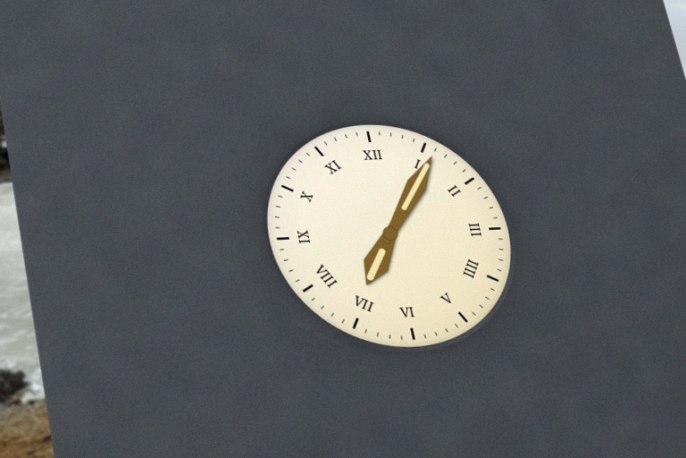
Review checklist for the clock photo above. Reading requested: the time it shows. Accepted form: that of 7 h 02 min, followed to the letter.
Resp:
7 h 06 min
